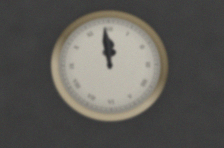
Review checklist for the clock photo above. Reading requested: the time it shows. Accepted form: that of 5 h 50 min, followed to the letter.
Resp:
11 h 59 min
